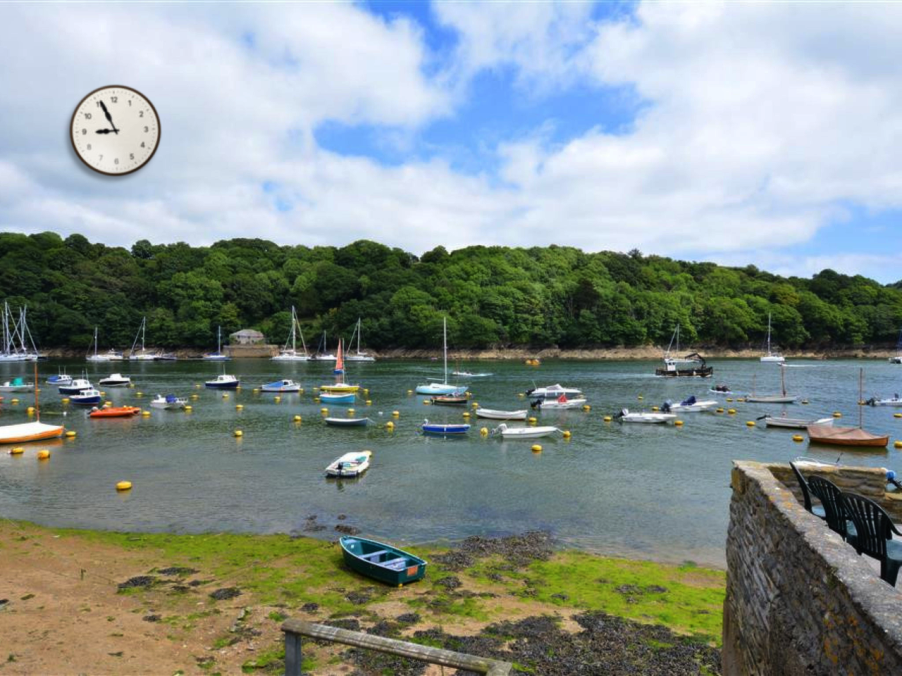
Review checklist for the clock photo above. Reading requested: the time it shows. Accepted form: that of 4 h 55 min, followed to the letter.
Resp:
8 h 56 min
